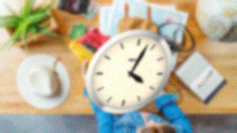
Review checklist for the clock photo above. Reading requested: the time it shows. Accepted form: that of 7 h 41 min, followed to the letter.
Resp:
4 h 03 min
